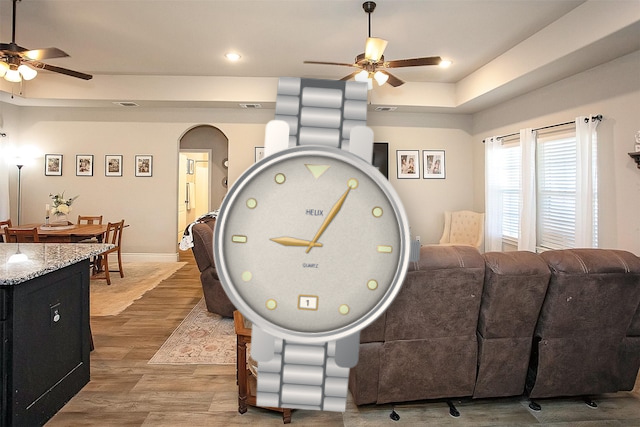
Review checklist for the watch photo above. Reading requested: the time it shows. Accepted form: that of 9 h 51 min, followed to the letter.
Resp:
9 h 05 min
